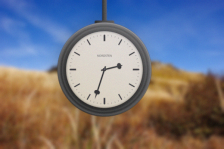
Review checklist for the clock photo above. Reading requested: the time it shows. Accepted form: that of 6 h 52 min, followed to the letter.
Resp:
2 h 33 min
